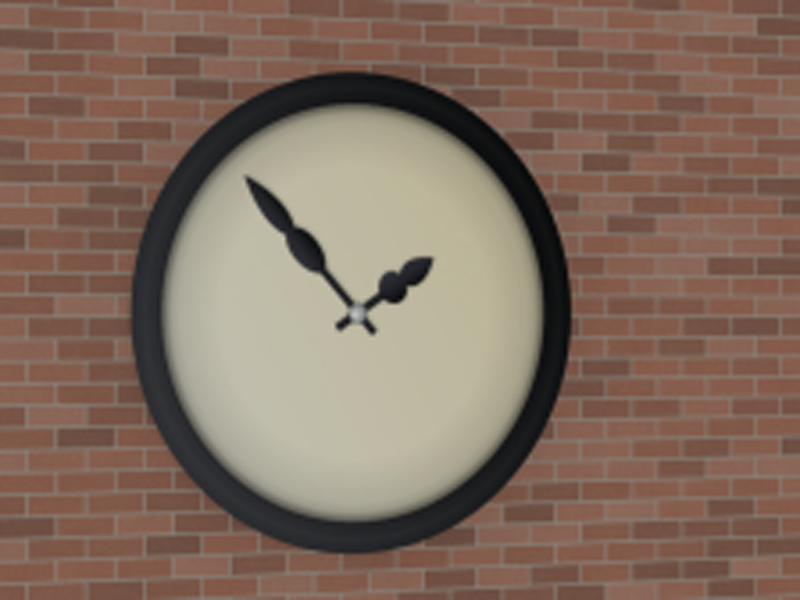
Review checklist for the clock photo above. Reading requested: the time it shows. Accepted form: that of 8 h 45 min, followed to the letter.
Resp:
1 h 53 min
